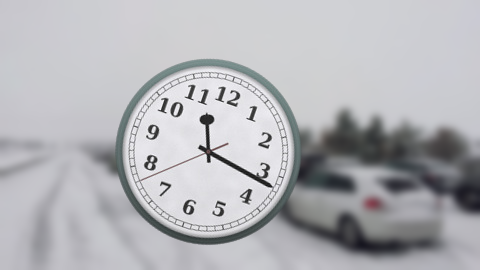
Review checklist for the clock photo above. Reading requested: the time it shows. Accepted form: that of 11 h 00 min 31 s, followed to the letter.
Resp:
11 h 16 min 38 s
